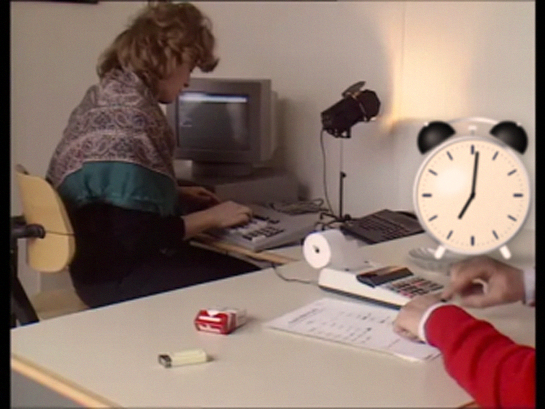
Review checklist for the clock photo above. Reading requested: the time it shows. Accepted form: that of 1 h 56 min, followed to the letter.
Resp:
7 h 01 min
